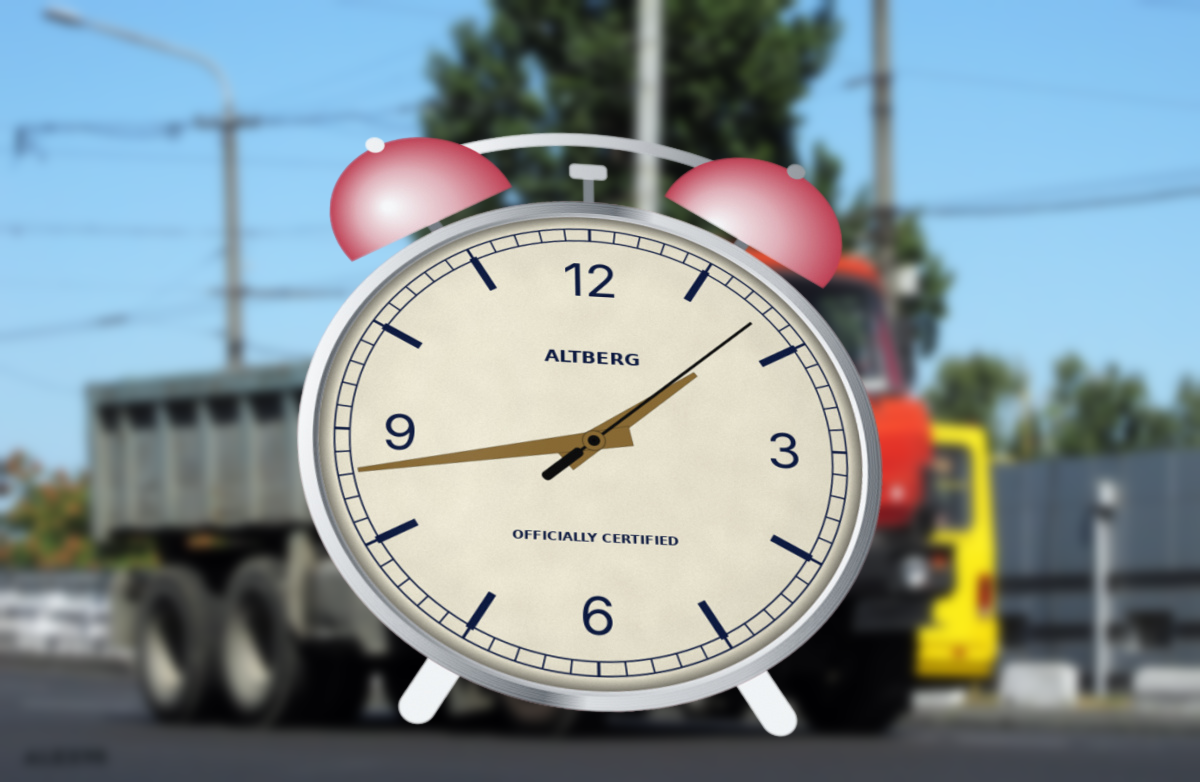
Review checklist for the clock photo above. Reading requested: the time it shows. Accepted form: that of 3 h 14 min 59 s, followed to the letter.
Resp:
1 h 43 min 08 s
